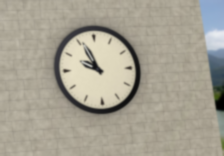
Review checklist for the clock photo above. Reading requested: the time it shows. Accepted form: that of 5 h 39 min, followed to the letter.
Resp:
9 h 56 min
